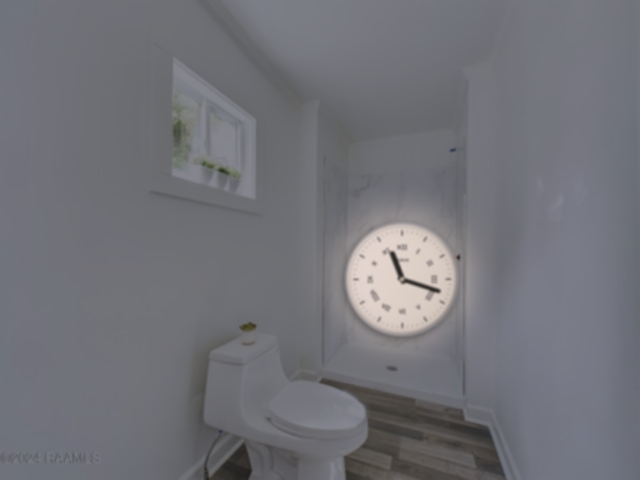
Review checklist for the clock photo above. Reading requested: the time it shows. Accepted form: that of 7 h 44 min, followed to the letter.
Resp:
11 h 18 min
